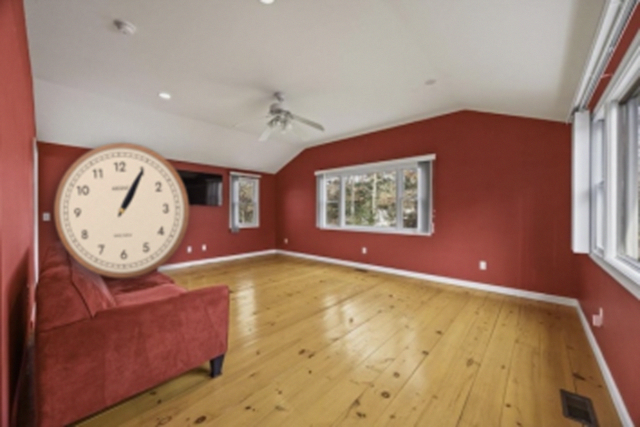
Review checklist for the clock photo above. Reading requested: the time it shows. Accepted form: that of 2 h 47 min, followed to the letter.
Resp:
1 h 05 min
